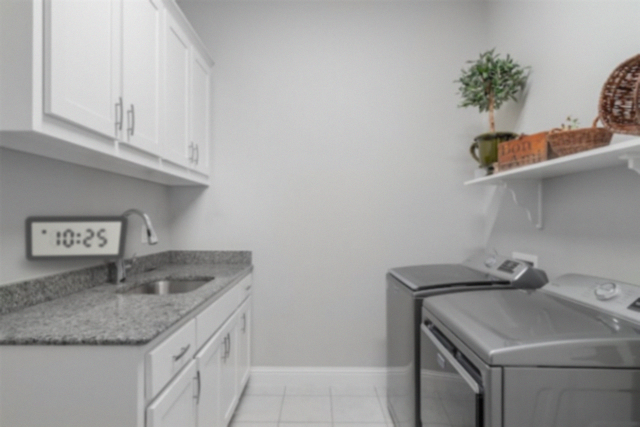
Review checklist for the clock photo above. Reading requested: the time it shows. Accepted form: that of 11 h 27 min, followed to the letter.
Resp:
10 h 25 min
